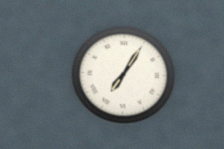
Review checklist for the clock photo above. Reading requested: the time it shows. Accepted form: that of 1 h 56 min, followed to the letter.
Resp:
7 h 05 min
